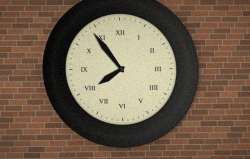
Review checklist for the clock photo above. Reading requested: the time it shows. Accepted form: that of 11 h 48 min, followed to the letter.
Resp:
7 h 54 min
